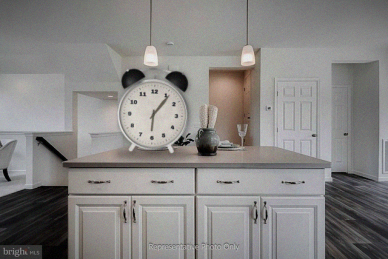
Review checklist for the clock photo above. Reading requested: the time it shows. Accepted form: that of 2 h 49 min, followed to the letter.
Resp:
6 h 06 min
